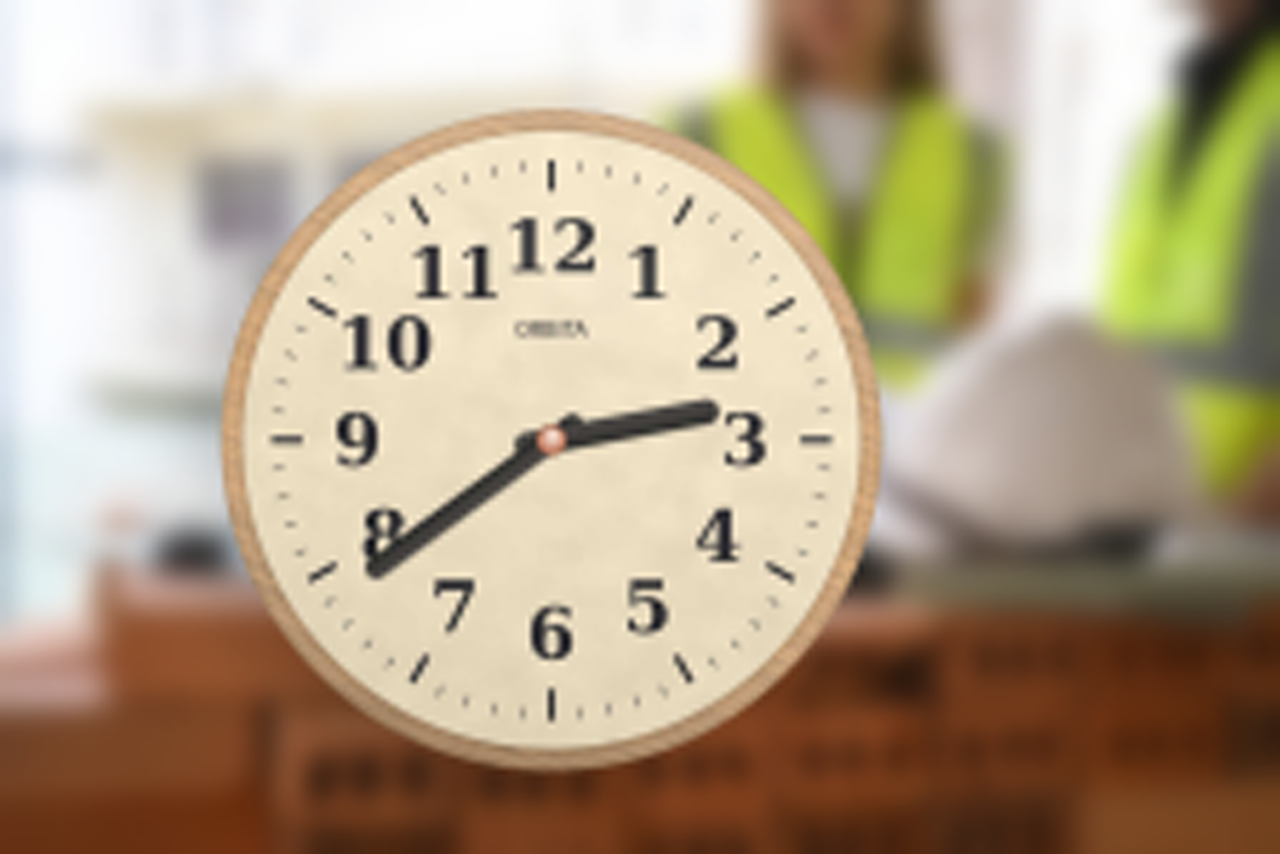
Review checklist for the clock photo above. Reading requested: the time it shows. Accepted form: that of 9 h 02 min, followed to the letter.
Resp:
2 h 39 min
